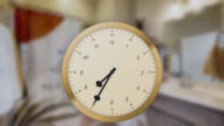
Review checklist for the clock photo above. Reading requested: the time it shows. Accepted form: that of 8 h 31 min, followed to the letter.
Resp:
7 h 35 min
